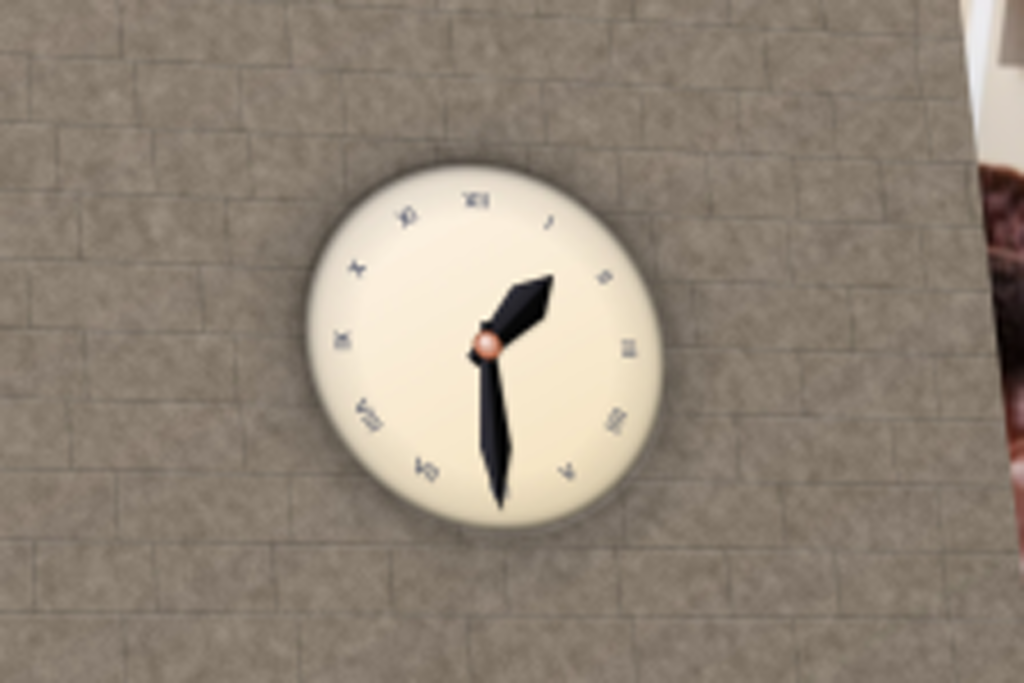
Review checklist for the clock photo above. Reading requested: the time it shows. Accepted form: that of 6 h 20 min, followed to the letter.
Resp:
1 h 30 min
